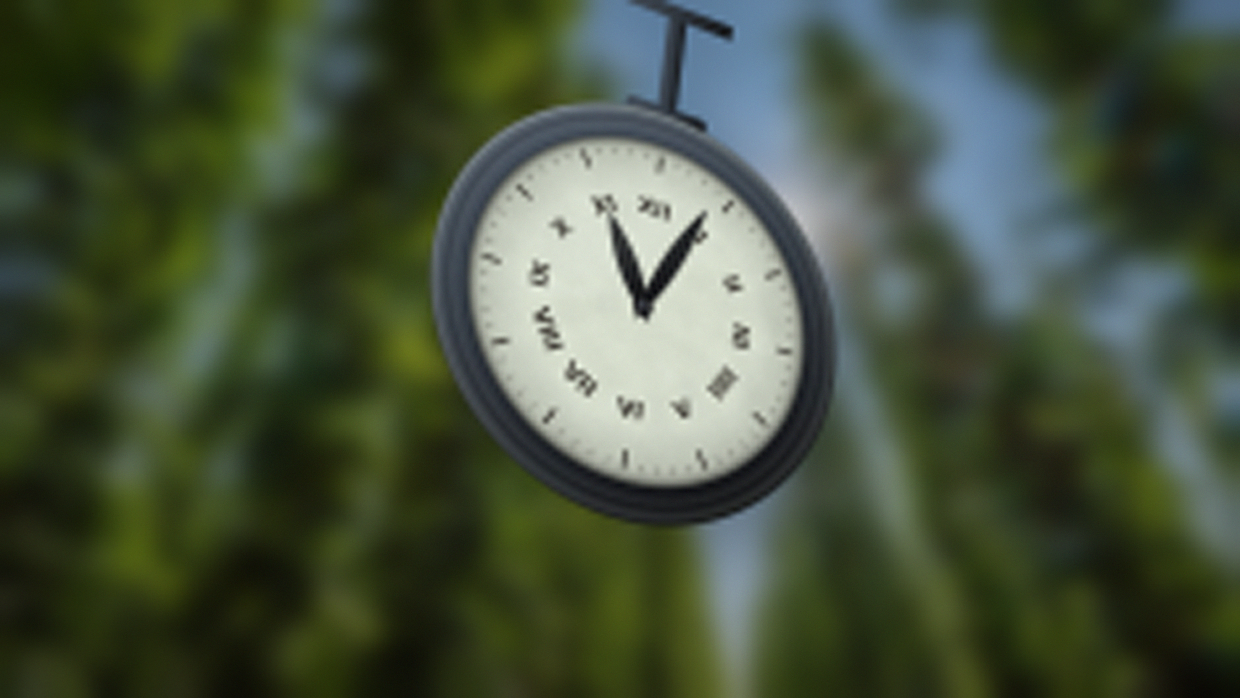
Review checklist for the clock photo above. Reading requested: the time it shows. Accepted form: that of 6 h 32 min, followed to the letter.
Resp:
11 h 04 min
